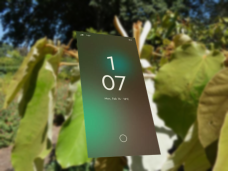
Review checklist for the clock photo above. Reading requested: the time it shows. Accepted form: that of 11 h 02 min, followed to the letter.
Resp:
1 h 07 min
